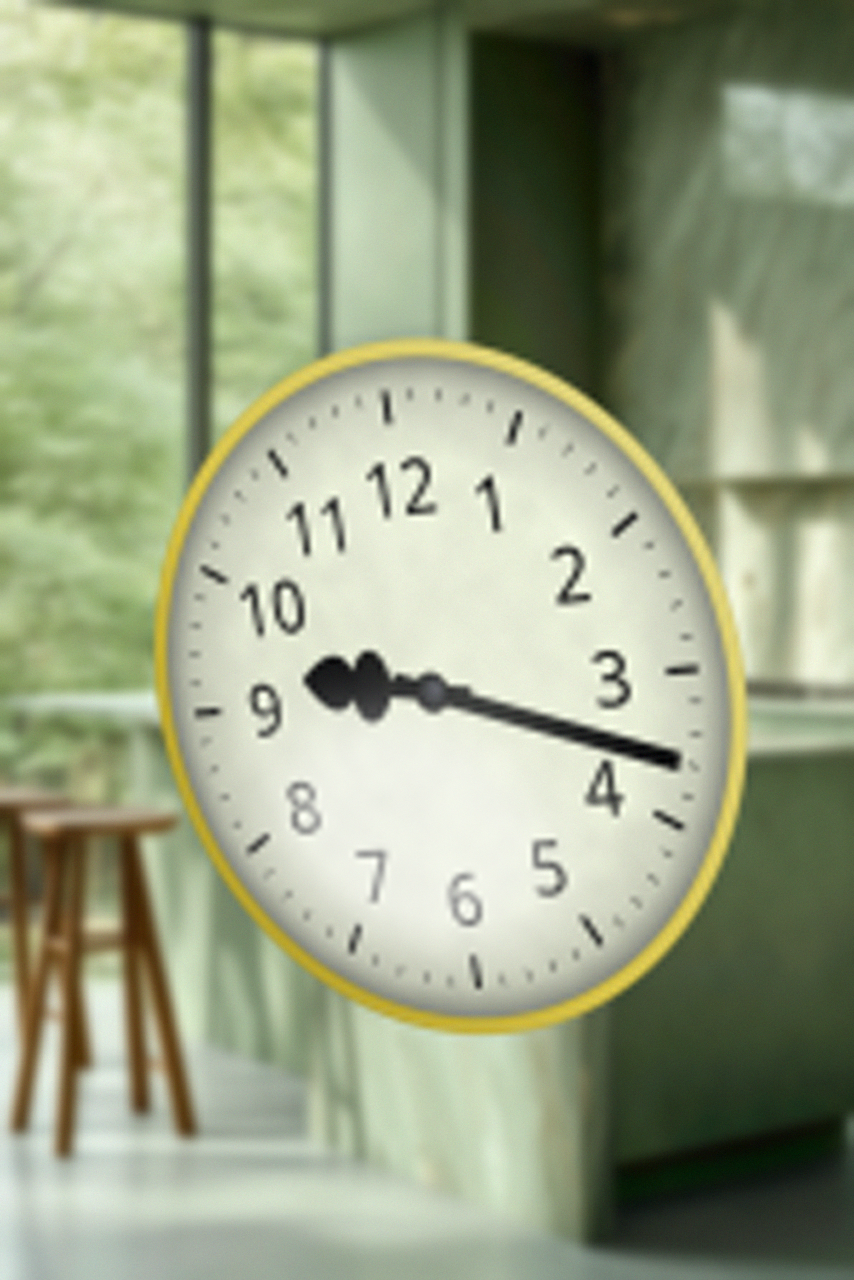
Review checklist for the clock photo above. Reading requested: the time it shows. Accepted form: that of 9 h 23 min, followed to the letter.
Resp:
9 h 18 min
